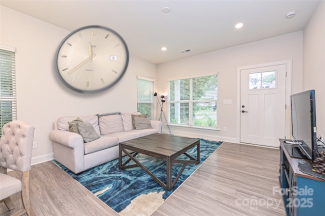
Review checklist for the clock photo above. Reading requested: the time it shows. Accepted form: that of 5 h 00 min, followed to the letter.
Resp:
11 h 38 min
